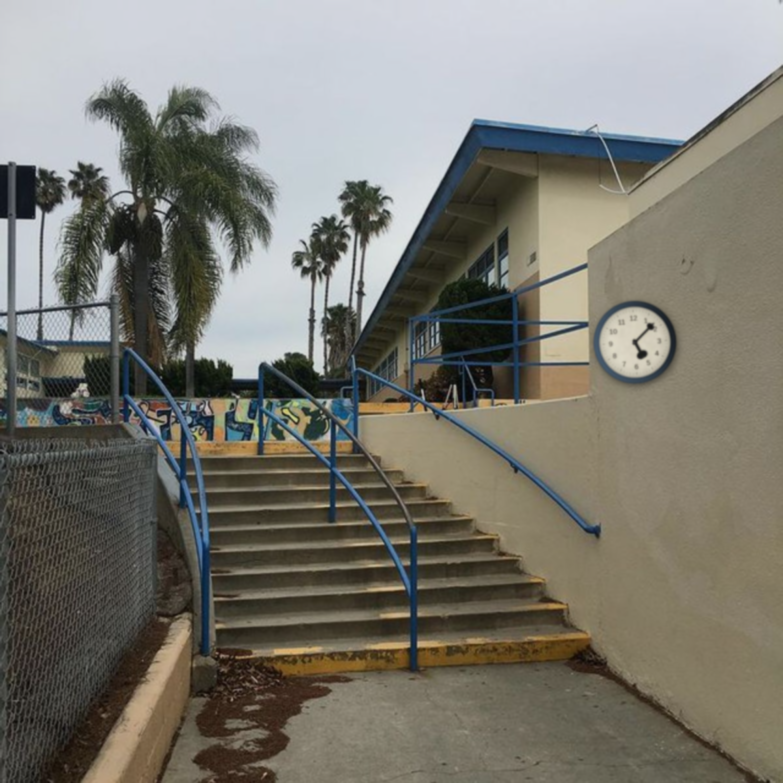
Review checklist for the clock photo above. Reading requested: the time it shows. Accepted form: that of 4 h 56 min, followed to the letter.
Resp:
5 h 08 min
